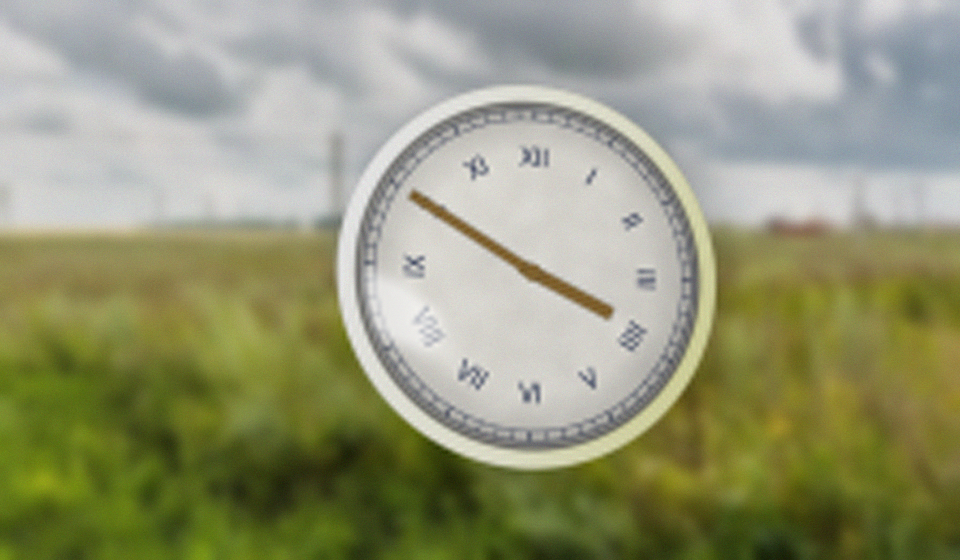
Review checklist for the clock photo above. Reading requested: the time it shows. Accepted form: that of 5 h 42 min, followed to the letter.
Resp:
3 h 50 min
